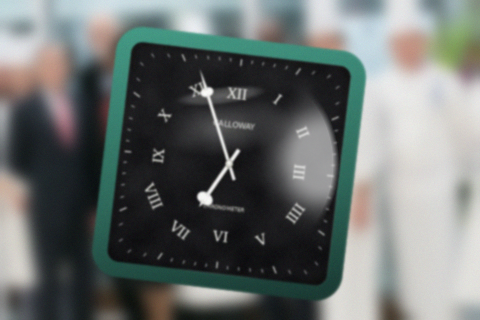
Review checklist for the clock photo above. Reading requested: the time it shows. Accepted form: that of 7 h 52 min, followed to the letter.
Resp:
6 h 56 min
